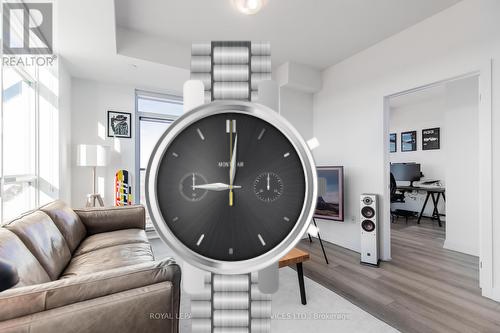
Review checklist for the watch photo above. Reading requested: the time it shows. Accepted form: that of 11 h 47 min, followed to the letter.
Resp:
9 h 01 min
